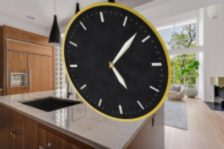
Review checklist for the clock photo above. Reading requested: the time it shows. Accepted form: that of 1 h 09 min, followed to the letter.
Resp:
5 h 08 min
